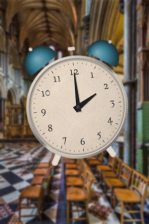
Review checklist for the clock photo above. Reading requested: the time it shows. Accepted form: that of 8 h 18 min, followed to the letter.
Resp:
2 h 00 min
